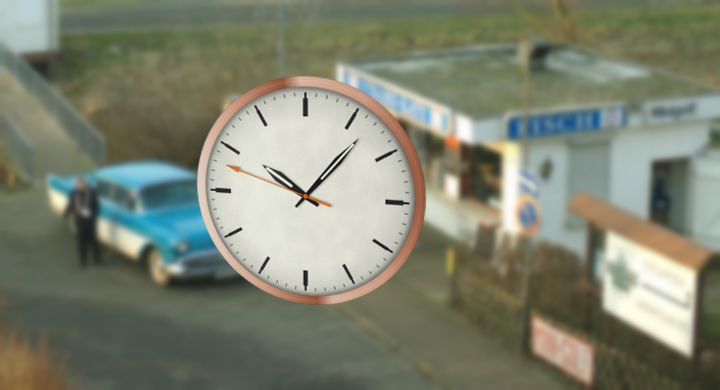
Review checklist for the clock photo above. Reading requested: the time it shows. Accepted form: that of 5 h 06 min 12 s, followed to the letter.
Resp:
10 h 06 min 48 s
